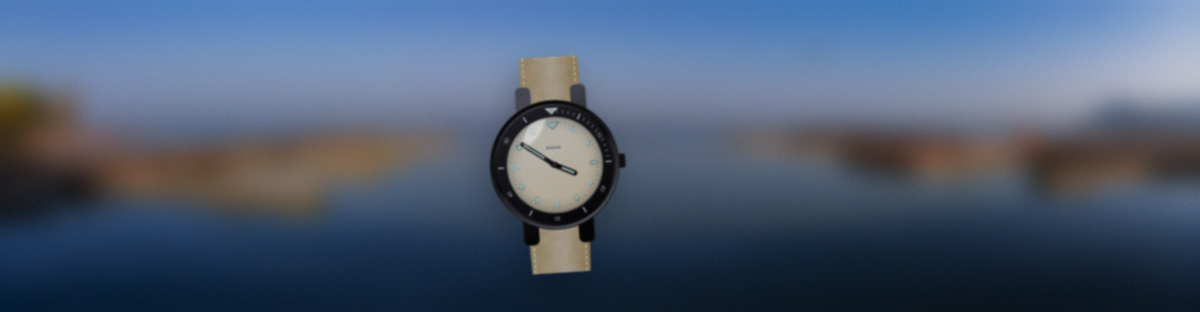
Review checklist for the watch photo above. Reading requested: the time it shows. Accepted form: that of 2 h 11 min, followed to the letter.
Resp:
3 h 51 min
